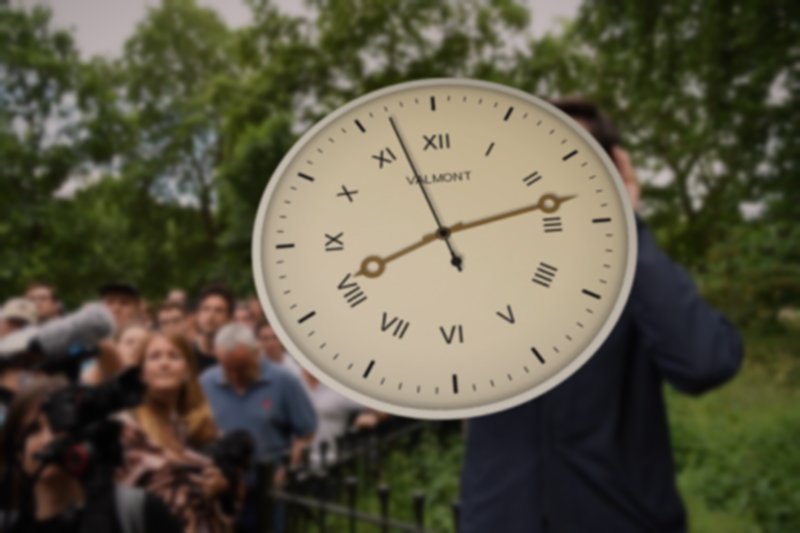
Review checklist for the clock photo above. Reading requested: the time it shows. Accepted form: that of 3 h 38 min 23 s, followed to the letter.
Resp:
8 h 12 min 57 s
